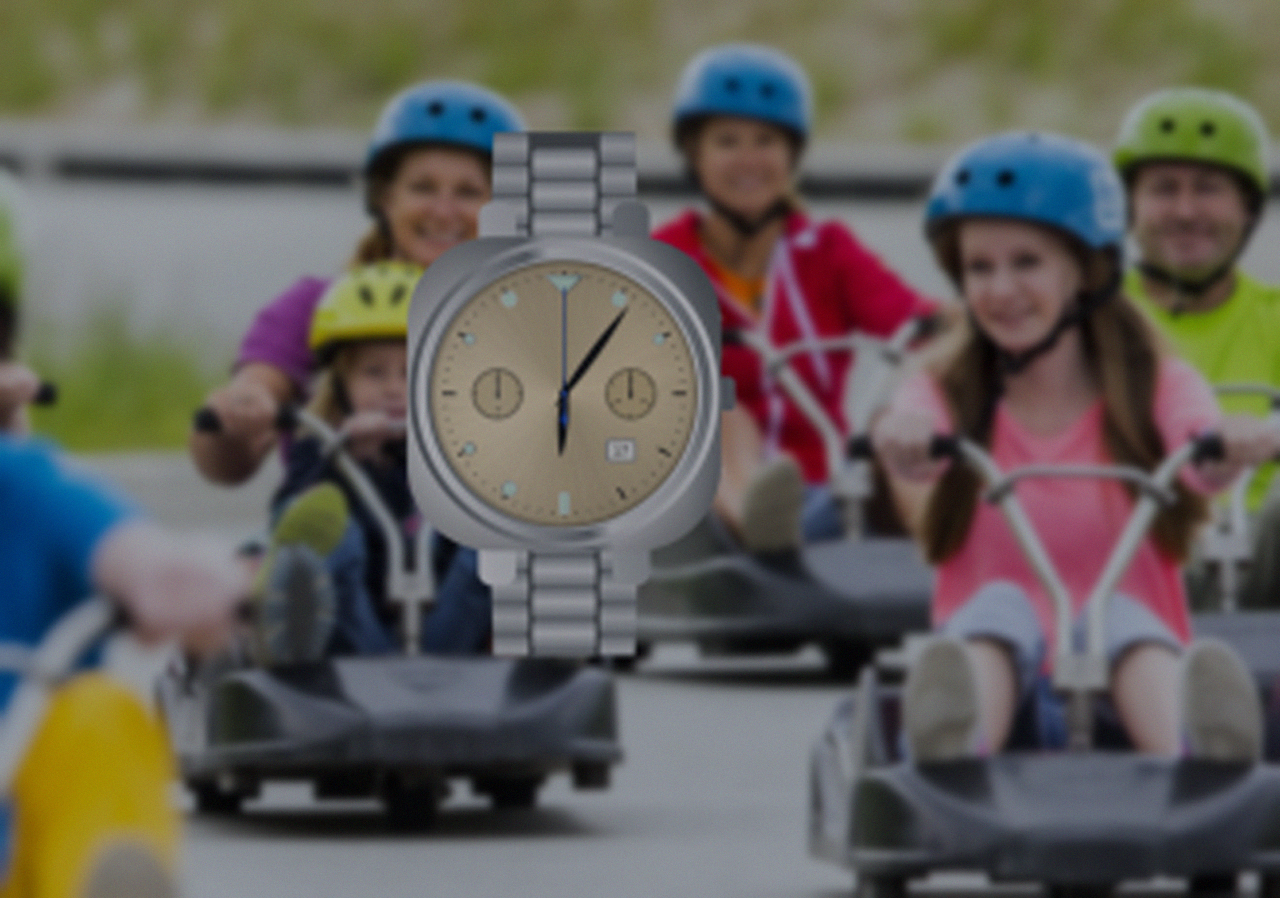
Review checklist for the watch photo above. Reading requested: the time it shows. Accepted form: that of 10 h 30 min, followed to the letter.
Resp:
6 h 06 min
